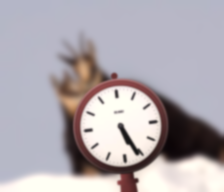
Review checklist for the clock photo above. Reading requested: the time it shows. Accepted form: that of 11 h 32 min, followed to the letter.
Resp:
5 h 26 min
